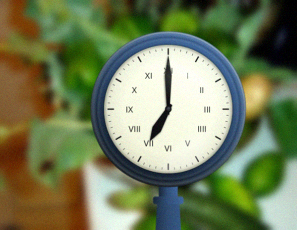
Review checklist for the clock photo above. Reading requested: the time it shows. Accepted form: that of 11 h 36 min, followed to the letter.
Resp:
7 h 00 min
